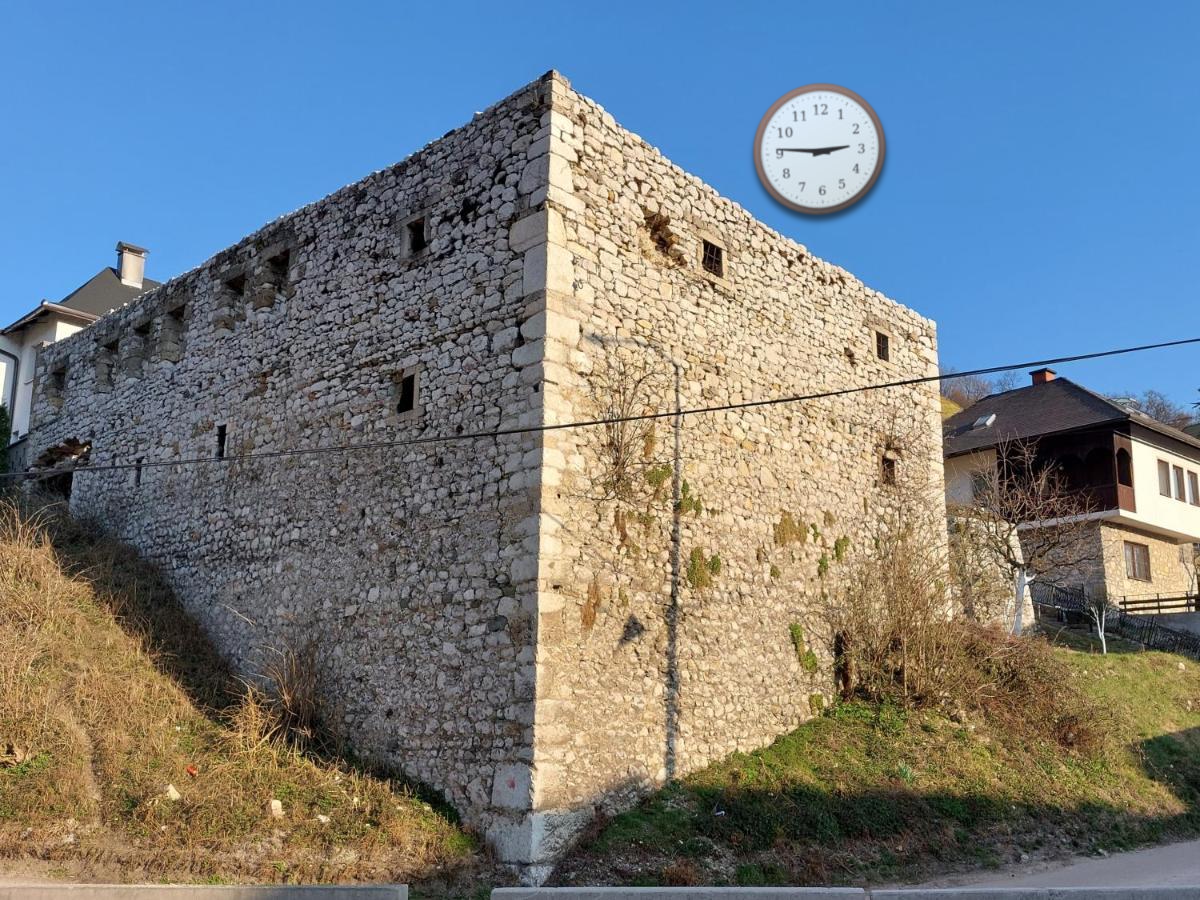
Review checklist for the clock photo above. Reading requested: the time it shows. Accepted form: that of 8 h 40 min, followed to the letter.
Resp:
2 h 46 min
